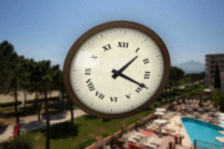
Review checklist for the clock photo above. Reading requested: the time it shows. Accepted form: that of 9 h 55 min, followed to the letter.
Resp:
1 h 19 min
